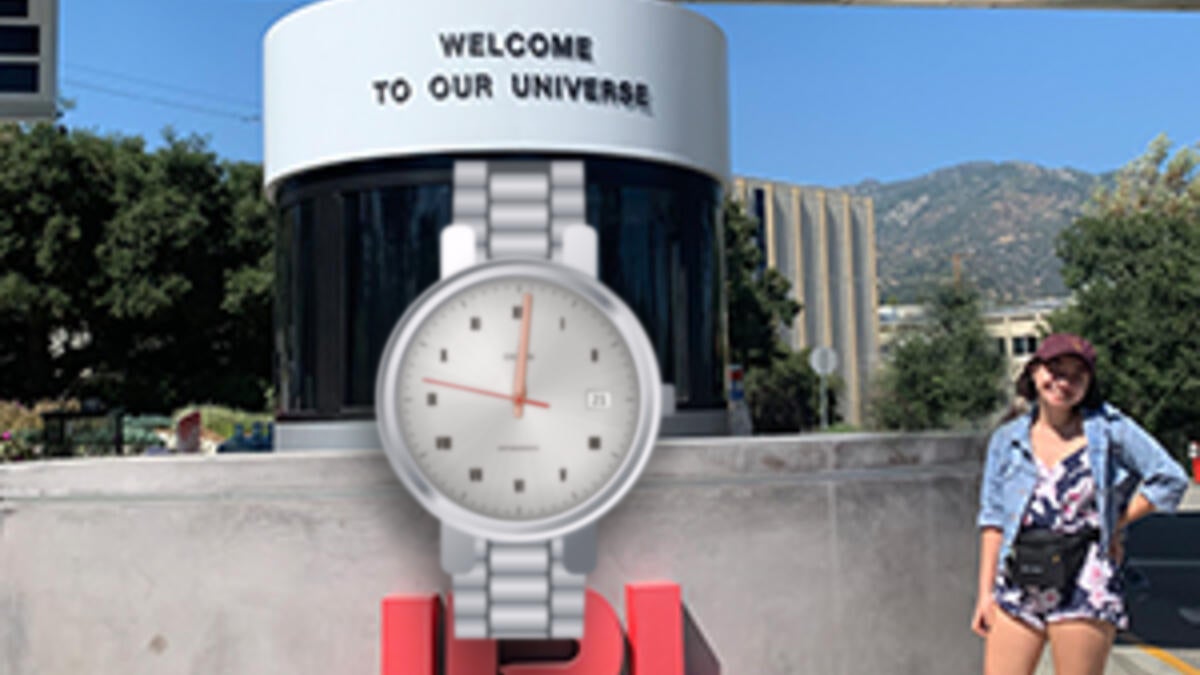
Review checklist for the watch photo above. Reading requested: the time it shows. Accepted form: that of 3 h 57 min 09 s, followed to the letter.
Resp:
12 h 00 min 47 s
